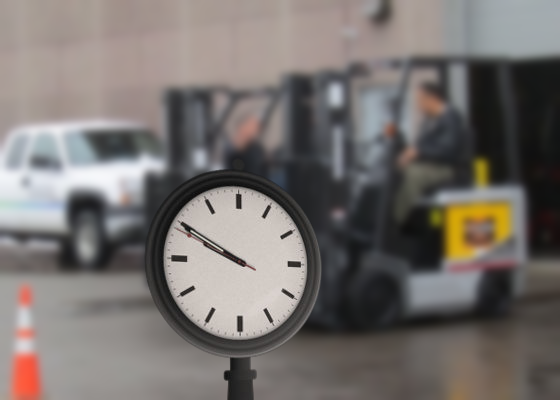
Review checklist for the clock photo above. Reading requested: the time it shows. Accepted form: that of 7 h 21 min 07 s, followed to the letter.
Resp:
9 h 49 min 49 s
